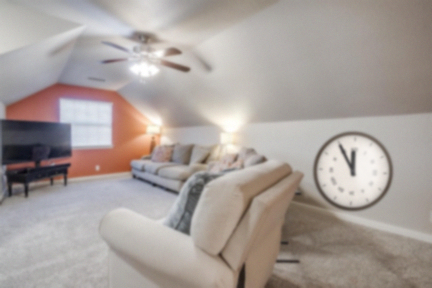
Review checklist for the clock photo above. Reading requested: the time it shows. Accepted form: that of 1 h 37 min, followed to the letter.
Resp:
11 h 55 min
